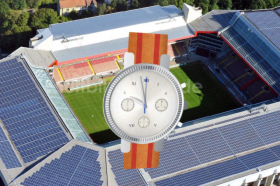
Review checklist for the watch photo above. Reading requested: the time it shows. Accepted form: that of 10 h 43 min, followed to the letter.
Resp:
9 h 58 min
